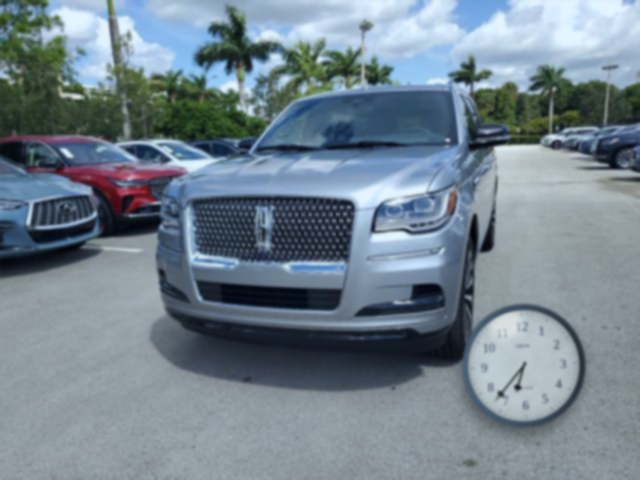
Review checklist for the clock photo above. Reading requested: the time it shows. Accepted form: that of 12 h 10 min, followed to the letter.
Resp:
6 h 37 min
